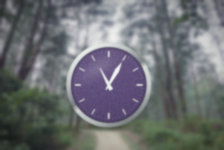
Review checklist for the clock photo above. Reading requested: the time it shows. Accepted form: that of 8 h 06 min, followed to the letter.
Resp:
11 h 05 min
